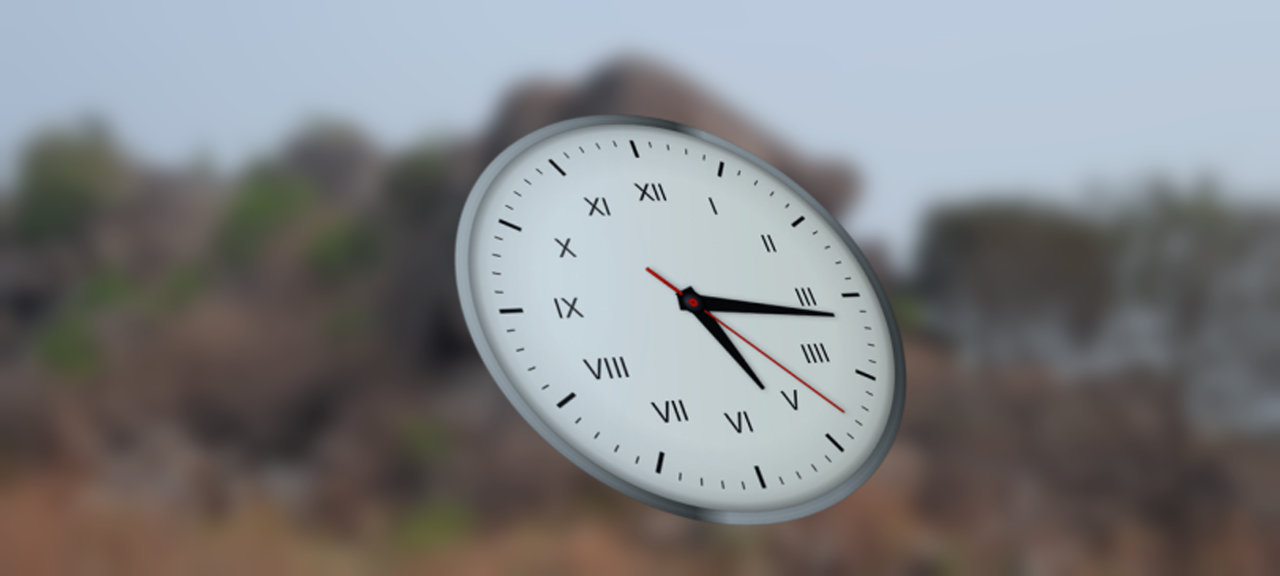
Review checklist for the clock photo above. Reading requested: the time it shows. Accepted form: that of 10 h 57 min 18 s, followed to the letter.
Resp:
5 h 16 min 23 s
